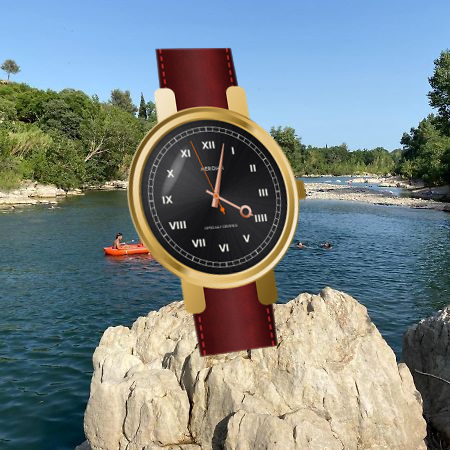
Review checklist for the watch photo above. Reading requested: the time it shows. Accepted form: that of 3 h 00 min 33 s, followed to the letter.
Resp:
4 h 02 min 57 s
